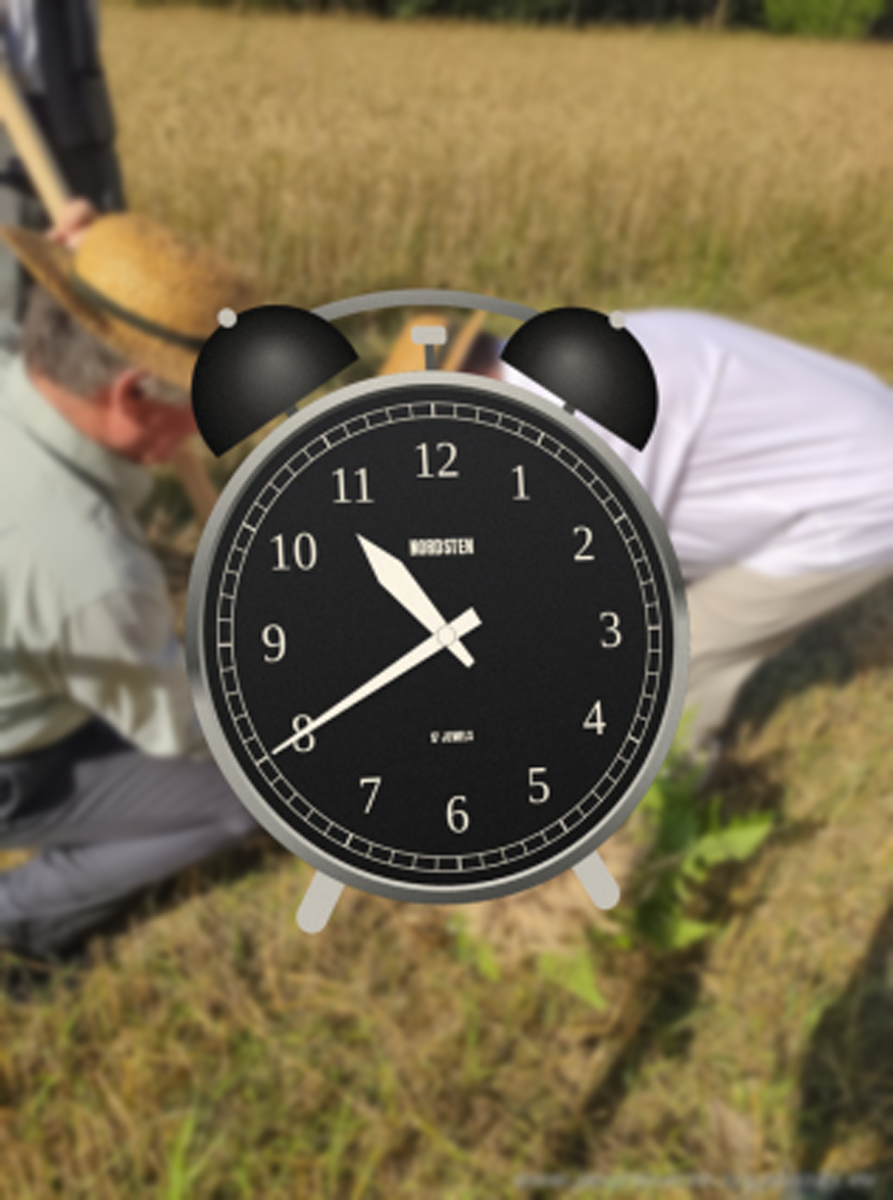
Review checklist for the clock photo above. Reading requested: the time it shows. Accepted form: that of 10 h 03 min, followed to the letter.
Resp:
10 h 40 min
